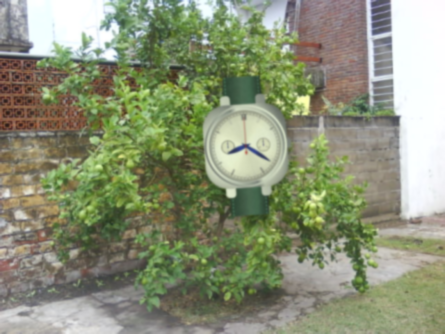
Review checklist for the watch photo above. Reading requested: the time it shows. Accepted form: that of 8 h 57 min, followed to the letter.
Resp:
8 h 21 min
